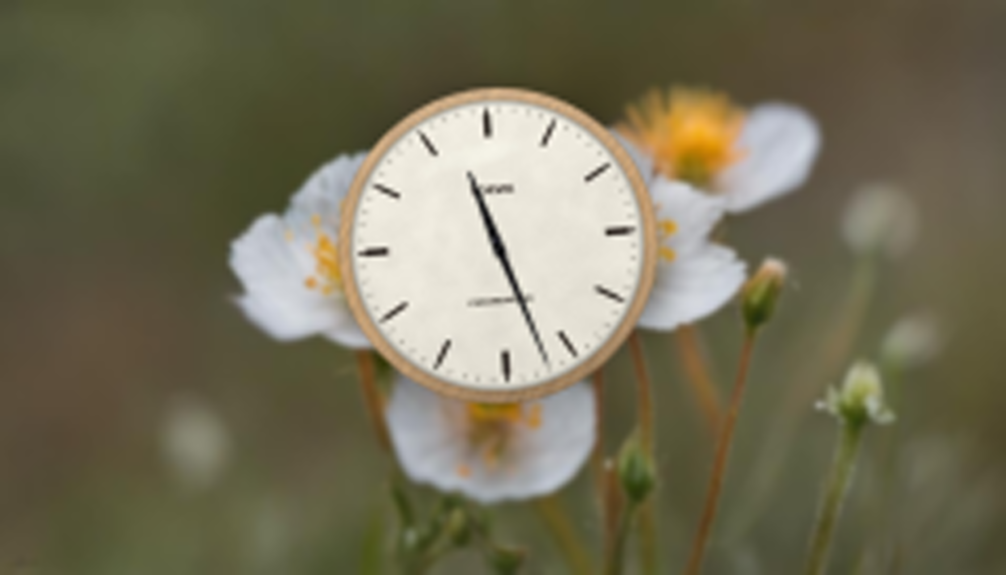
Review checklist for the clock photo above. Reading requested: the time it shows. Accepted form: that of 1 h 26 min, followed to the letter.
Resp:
11 h 27 min
